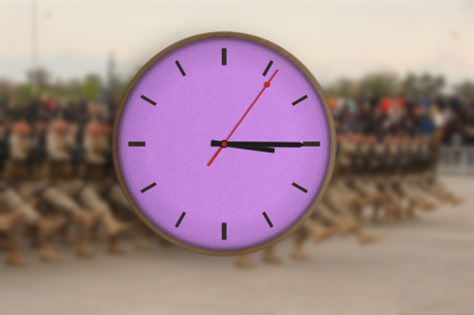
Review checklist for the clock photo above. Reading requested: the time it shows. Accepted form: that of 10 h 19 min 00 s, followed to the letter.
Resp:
3 h 15 min 06 s
